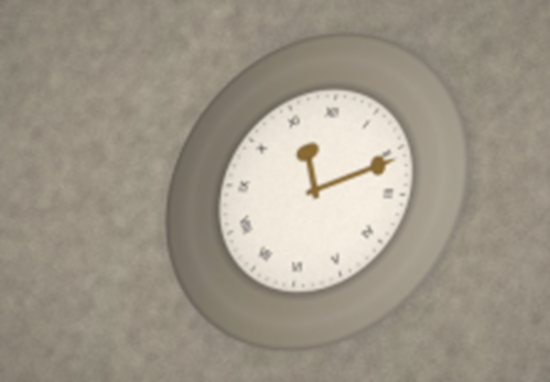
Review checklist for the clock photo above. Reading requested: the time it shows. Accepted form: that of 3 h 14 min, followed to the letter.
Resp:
11 h 11 min
